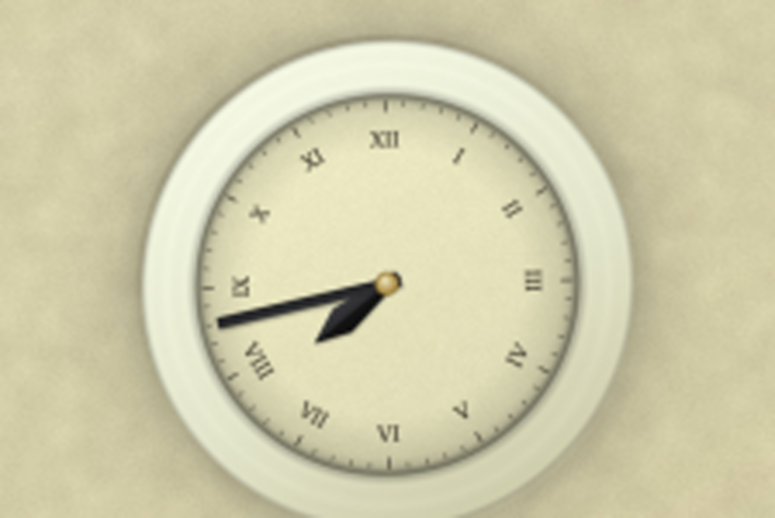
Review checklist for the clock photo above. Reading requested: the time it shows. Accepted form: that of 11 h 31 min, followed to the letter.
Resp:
7 h 43 min
